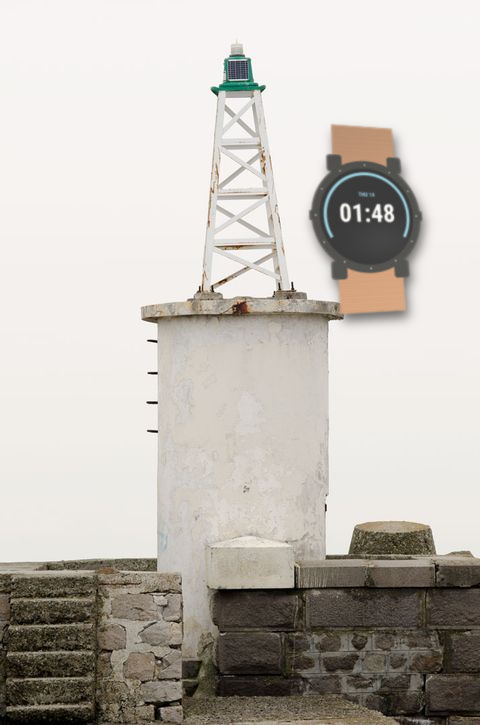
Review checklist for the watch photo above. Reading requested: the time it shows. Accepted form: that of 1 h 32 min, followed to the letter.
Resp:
1 h 48 min
